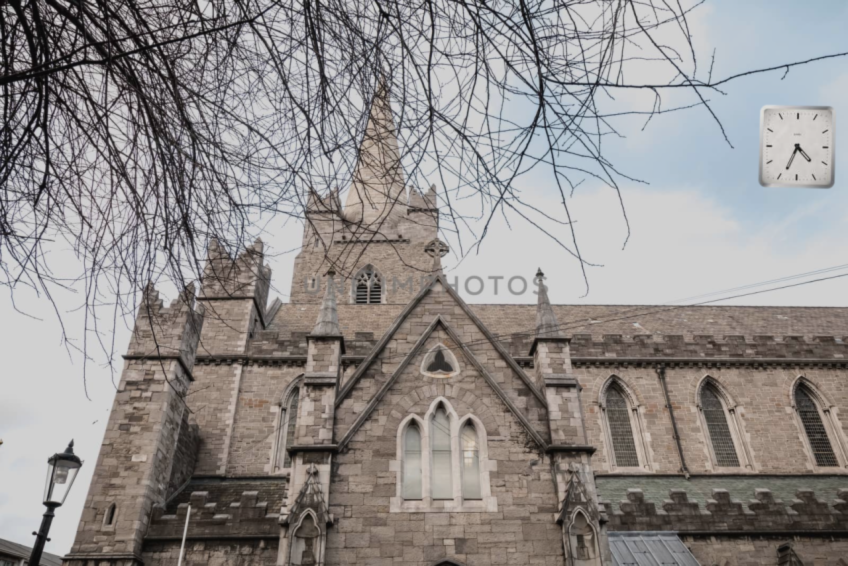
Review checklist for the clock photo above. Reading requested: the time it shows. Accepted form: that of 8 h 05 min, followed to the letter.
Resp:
4 h 34 min
